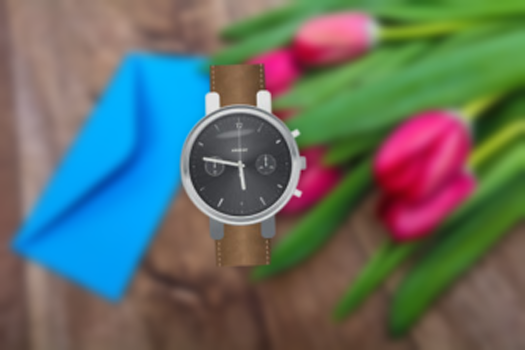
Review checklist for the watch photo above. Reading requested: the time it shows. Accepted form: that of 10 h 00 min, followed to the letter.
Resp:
5 h 47 min
